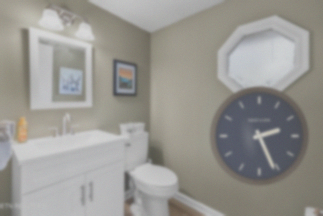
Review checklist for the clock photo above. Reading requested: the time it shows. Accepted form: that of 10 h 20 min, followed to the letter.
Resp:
2 h 26 min
